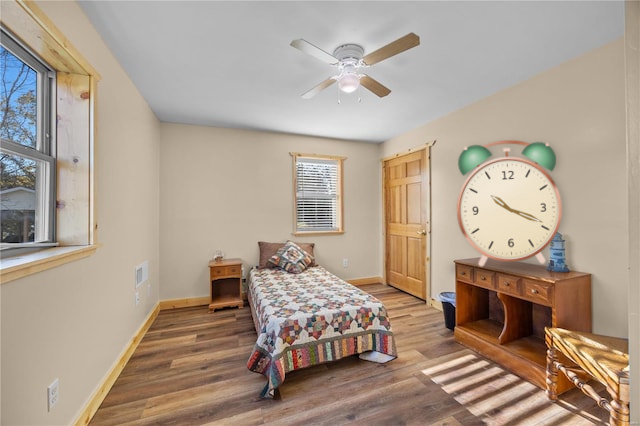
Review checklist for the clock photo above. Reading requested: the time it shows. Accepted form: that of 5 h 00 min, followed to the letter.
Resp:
10 h 19 min
